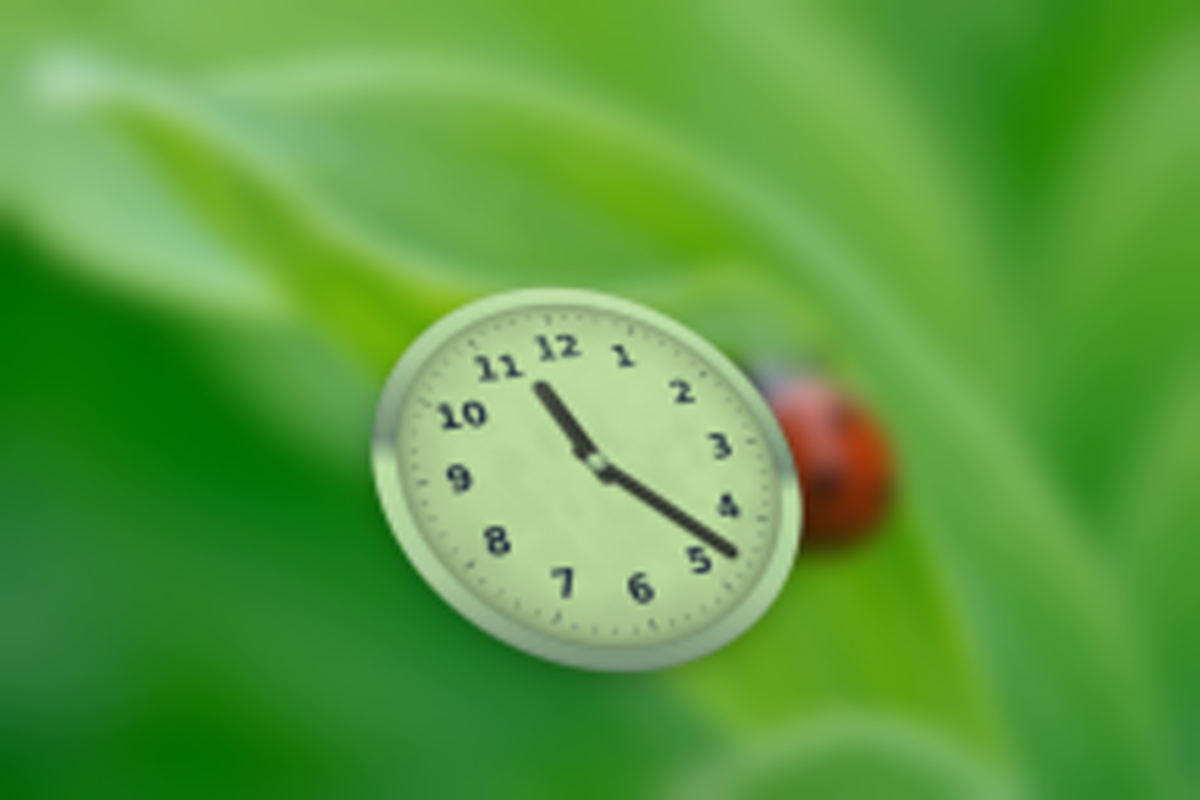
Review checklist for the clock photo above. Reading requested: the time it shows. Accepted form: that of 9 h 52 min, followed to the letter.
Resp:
11 h 23 min
